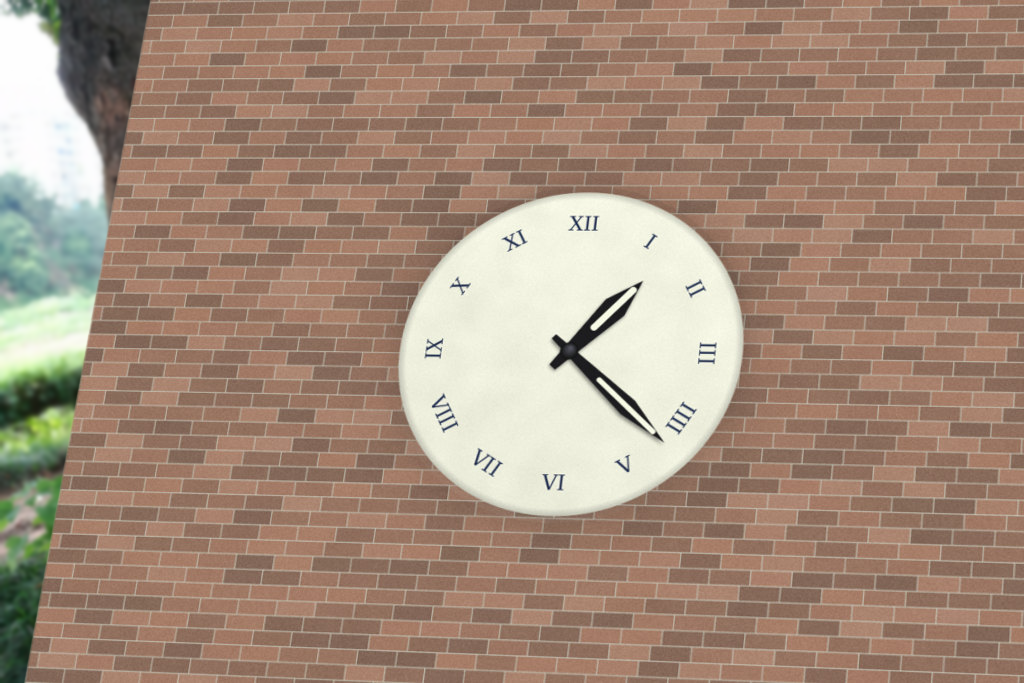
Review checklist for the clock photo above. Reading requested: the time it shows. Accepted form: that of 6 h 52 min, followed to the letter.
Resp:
1 h 22 min
